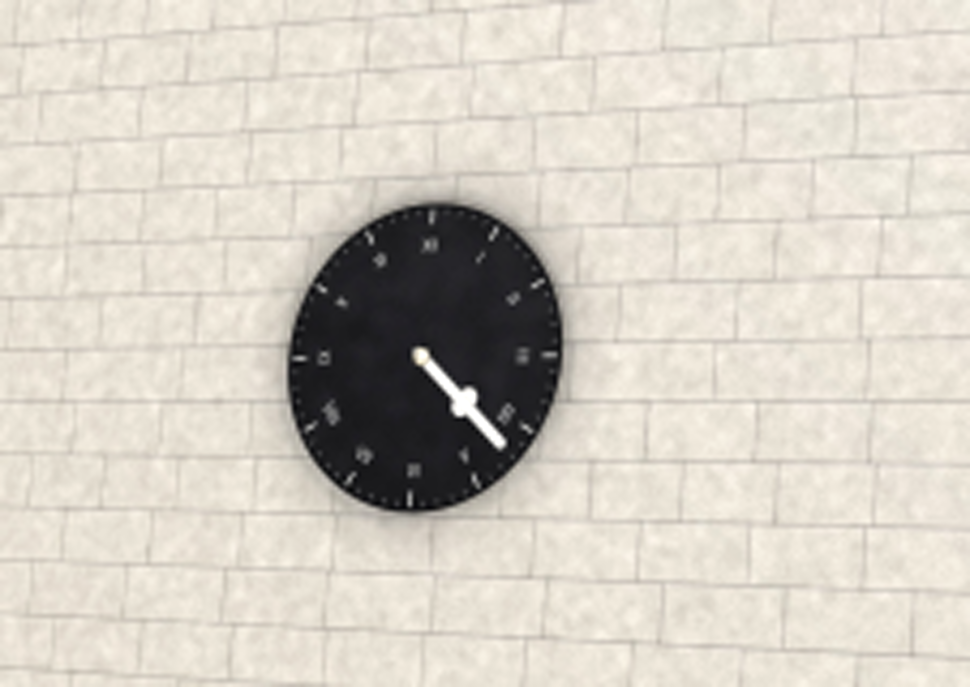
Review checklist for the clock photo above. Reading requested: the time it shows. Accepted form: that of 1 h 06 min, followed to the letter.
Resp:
4 h 22 min
